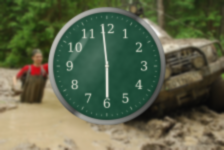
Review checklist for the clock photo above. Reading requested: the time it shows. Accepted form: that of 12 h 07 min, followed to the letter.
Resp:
5 h 59 min
